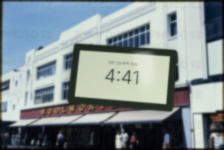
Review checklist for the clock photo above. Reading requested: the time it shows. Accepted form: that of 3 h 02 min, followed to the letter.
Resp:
4 h 41 min
